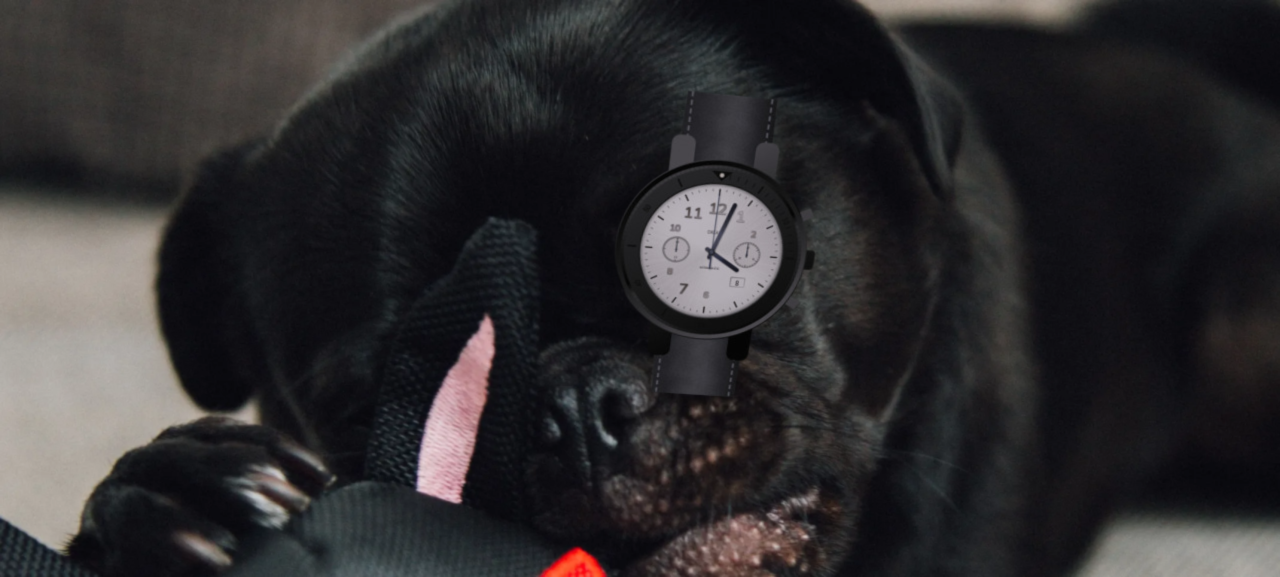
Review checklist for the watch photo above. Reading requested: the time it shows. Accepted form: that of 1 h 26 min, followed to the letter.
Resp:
4 h 03 min
